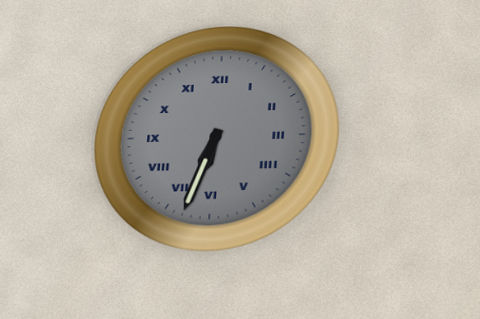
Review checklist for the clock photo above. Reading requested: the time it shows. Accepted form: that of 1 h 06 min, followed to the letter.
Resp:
6 h 33 min
